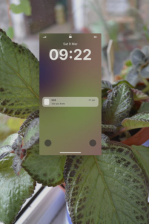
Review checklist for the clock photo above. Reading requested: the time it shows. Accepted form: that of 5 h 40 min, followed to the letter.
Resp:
9 h 22 min
